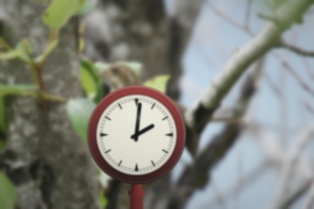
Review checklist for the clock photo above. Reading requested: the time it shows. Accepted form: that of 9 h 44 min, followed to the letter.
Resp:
2 h 01 min
